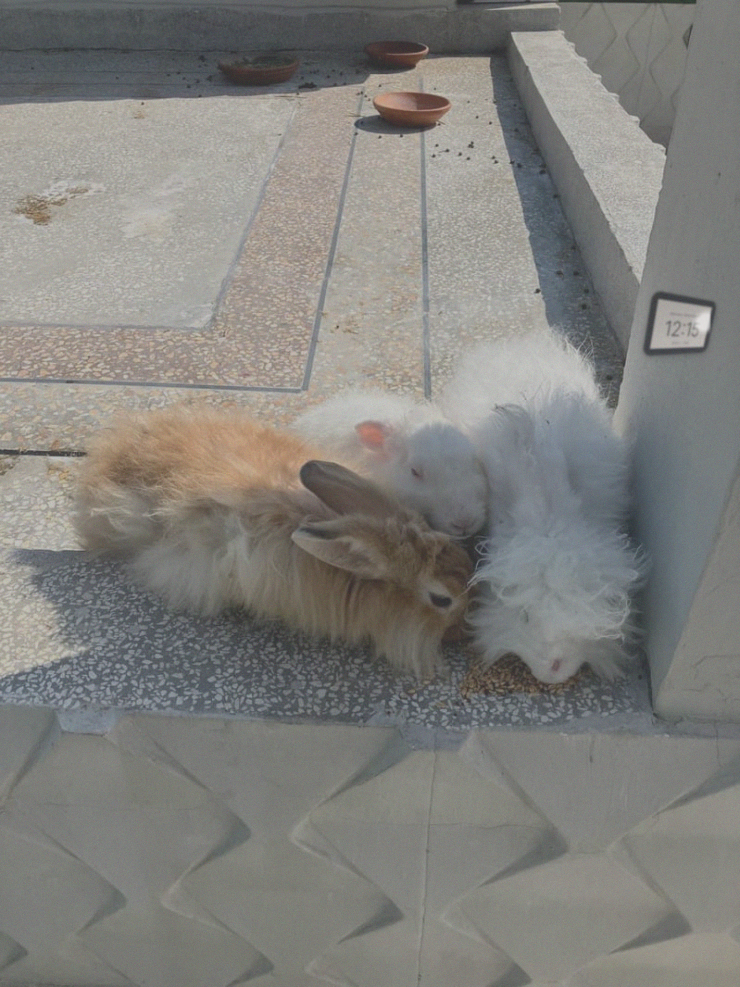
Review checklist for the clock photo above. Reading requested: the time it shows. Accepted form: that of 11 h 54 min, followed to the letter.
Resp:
12 h 15 min
